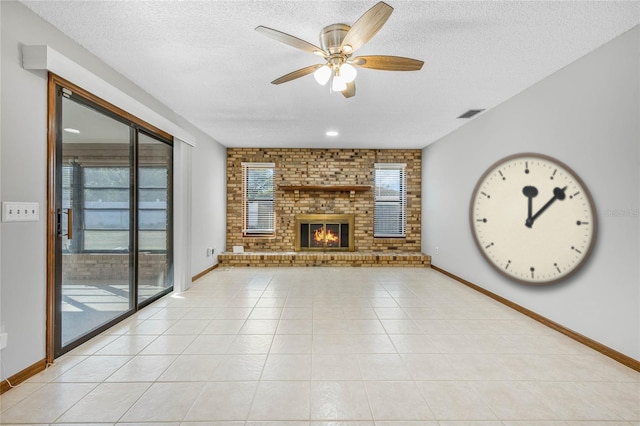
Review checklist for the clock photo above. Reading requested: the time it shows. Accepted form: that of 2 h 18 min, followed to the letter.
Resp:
12 h 08 min
